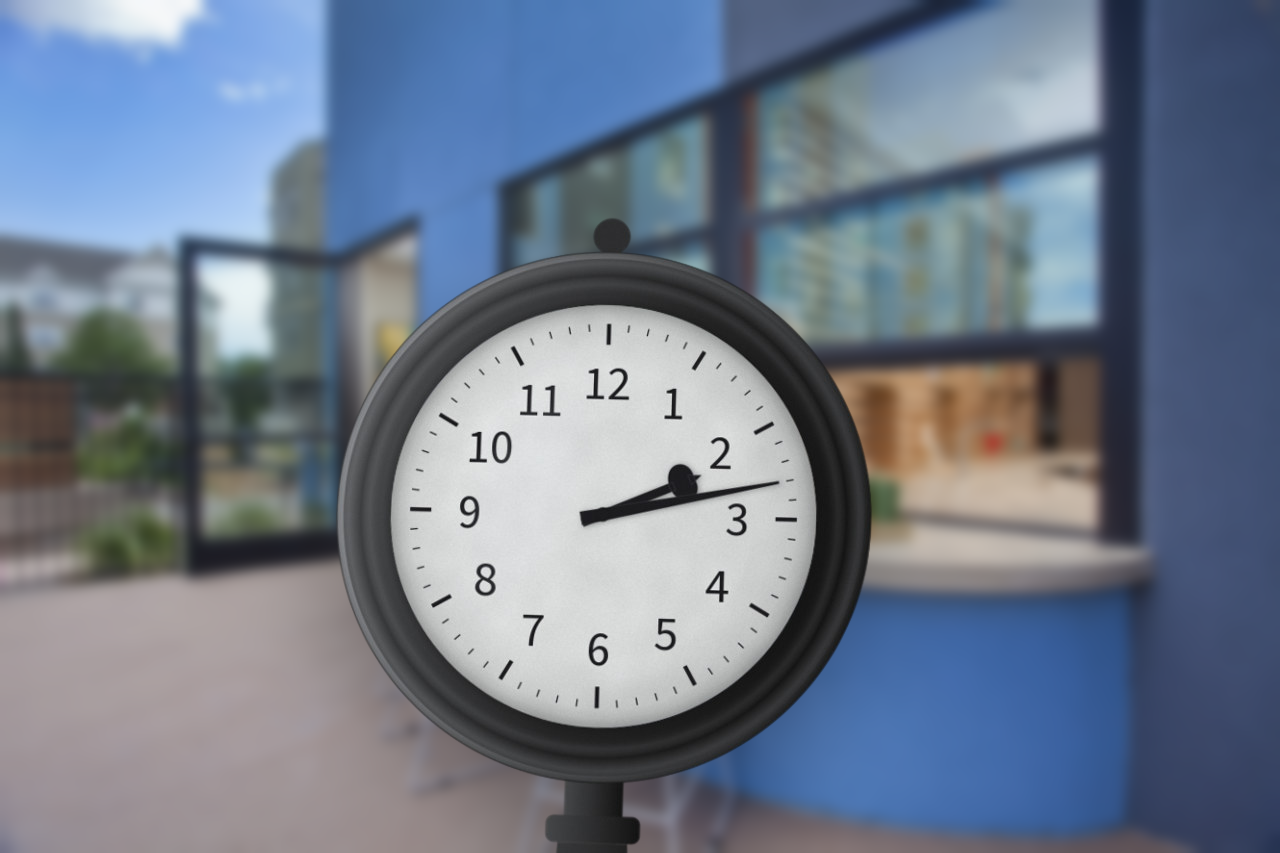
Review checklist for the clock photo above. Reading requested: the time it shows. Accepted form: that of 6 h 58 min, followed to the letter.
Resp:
2 h 13 min
